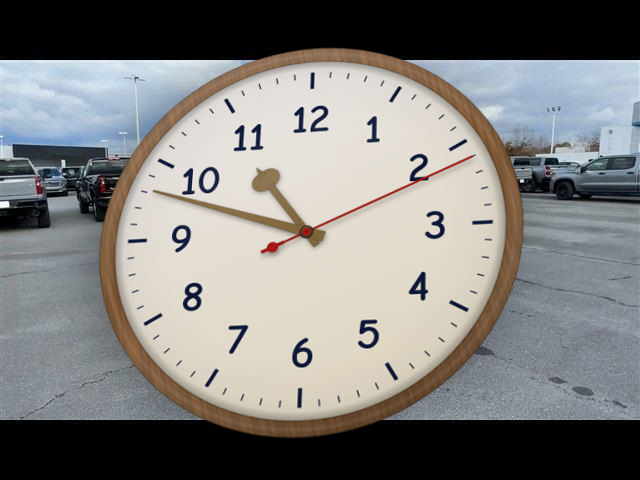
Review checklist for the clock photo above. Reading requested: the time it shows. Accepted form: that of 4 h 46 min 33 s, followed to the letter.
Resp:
10 h 48 min 11 s
